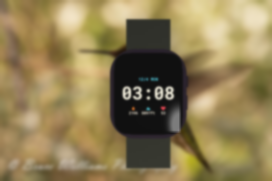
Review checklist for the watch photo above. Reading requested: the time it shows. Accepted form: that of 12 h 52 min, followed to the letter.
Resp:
3 h 08 min
